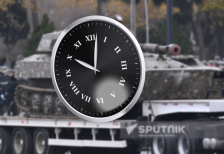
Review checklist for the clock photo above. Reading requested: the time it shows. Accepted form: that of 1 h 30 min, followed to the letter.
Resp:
10 h 02 min
